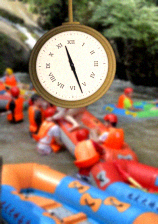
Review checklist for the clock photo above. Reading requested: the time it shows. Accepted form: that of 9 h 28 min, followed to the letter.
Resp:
11 h 27 min
